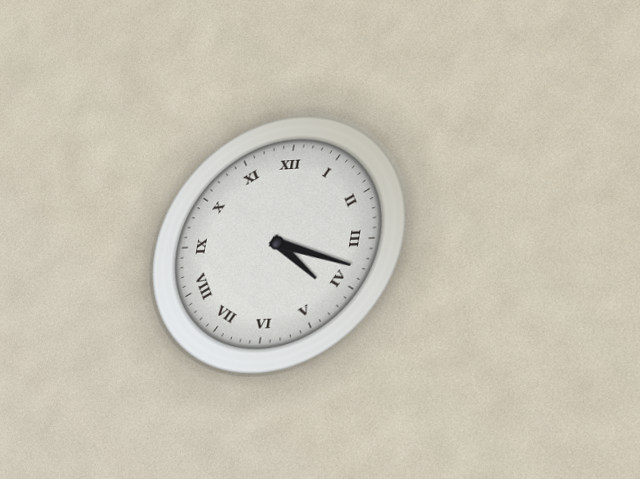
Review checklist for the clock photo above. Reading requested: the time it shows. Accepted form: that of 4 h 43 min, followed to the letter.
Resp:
4 h 18 min
